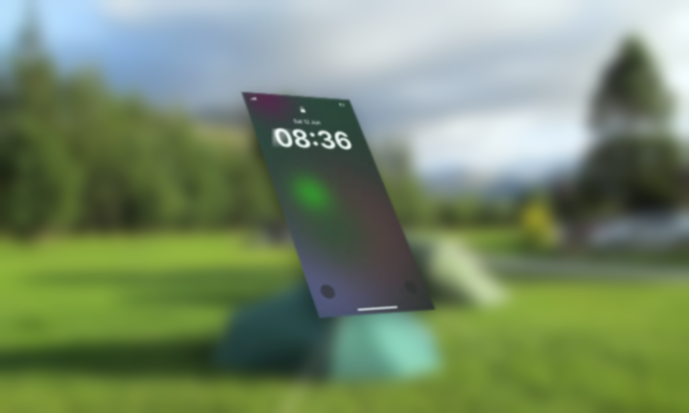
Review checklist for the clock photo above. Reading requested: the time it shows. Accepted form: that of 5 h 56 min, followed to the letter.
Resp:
8 h 36 min
